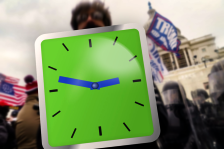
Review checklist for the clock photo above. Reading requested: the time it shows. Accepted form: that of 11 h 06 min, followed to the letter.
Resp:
2 h 48 min
